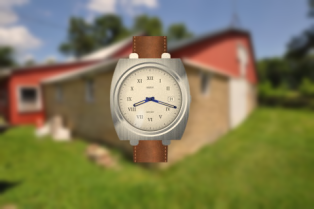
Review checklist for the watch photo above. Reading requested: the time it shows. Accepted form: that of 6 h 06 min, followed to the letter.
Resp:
8 h 18 min
